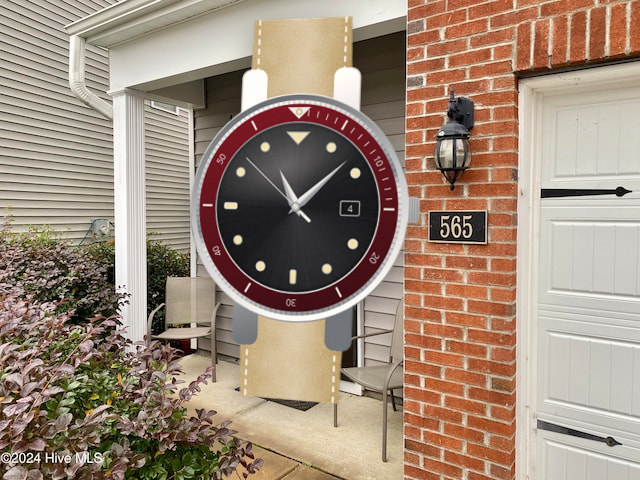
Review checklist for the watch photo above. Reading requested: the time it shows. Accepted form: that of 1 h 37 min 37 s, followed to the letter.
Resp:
11 h 07 min 52 s
